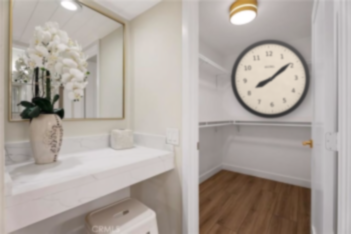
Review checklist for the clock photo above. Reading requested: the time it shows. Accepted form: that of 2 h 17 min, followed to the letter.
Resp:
8 h 09 min
